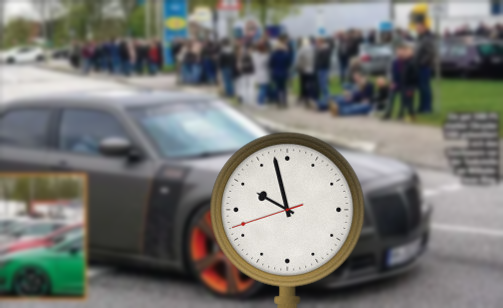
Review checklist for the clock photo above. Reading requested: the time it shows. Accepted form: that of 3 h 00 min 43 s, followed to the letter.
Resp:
9 h 57 min 42 s
